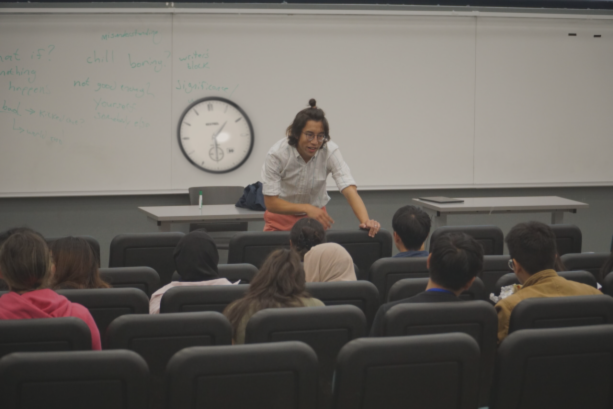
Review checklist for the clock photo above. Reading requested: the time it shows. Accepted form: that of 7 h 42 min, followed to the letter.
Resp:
1 h 30 min
